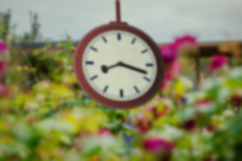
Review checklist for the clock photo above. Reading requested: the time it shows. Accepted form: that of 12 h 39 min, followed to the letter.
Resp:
8 h 18 min
